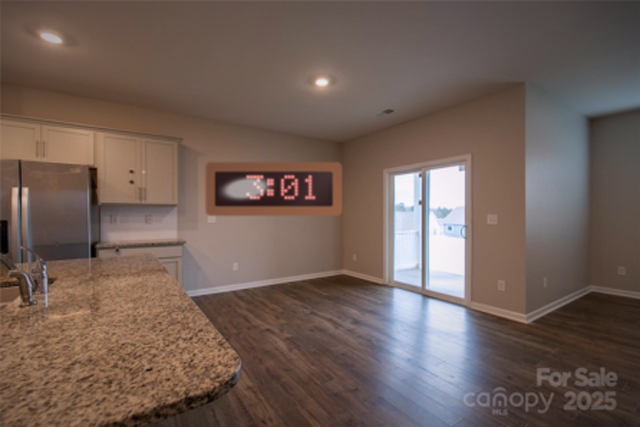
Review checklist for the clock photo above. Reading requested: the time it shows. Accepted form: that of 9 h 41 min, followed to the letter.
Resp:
3 h 01 min
